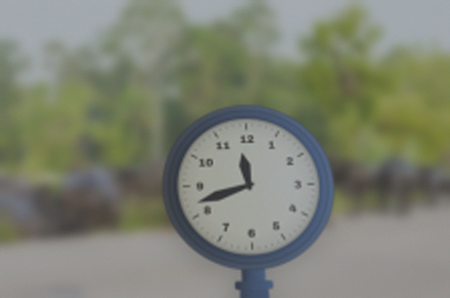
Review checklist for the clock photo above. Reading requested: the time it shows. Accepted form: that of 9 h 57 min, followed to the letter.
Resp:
11 h 42 min
